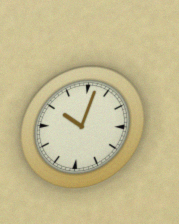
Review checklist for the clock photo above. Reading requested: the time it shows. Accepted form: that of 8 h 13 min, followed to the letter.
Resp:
10 h 02 min
